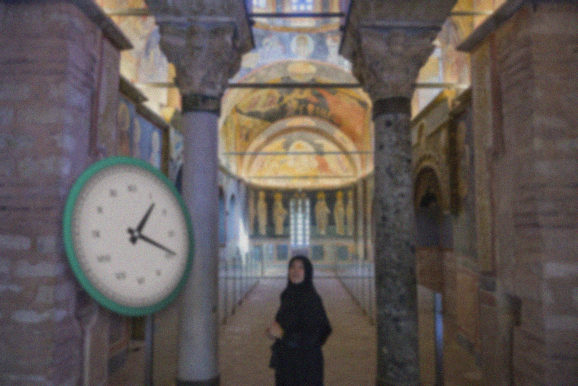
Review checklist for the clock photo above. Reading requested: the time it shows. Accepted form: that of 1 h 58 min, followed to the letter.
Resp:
1 h 19 min
